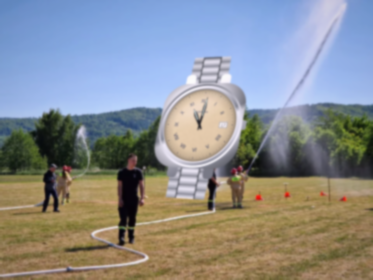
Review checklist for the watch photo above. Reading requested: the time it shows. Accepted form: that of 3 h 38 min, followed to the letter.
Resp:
11 h 01 min
